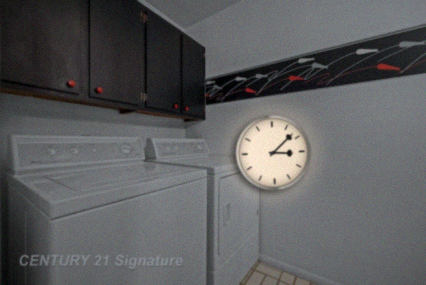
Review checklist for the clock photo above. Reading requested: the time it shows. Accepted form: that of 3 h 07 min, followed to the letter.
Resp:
3 h 08 min
